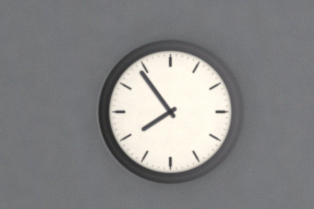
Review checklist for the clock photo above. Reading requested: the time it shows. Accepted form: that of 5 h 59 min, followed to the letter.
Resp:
7 h 54 min
